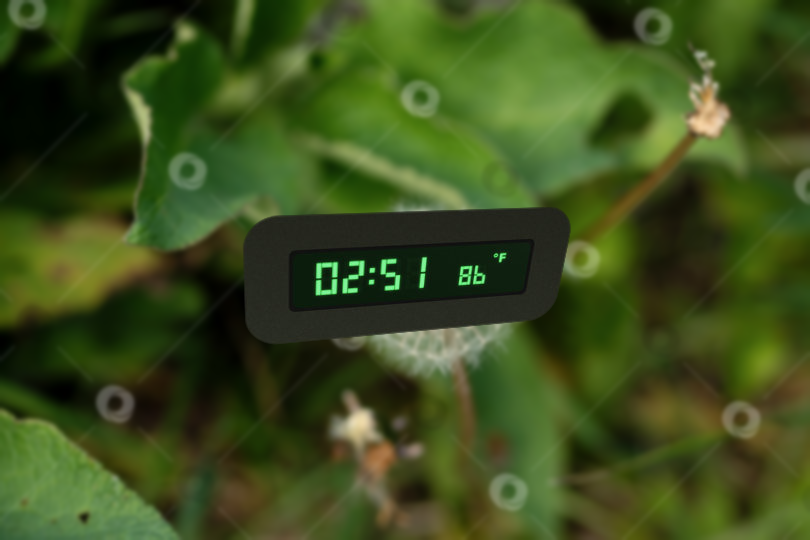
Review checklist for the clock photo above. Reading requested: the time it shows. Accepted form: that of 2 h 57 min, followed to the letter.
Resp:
2 h 51 min
